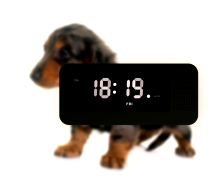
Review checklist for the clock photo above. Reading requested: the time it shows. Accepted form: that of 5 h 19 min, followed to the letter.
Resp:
18 h 19 min
